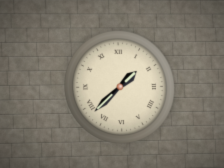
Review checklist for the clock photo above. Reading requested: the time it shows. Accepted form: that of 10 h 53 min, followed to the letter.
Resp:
1 h 38 min
